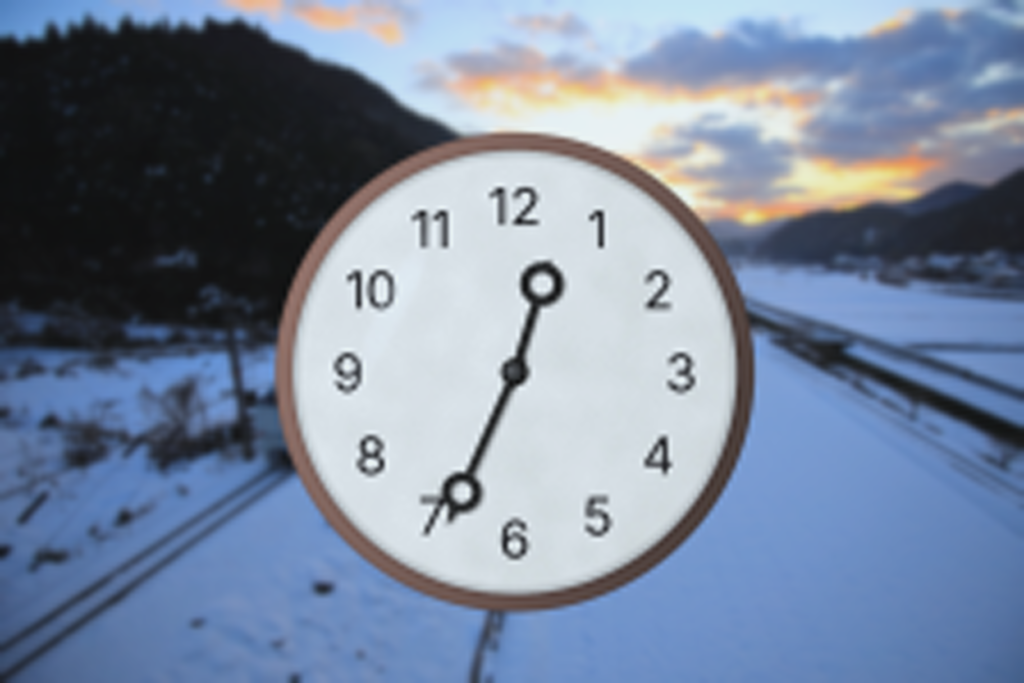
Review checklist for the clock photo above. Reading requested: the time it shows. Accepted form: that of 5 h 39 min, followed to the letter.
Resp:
12 h 34 min
